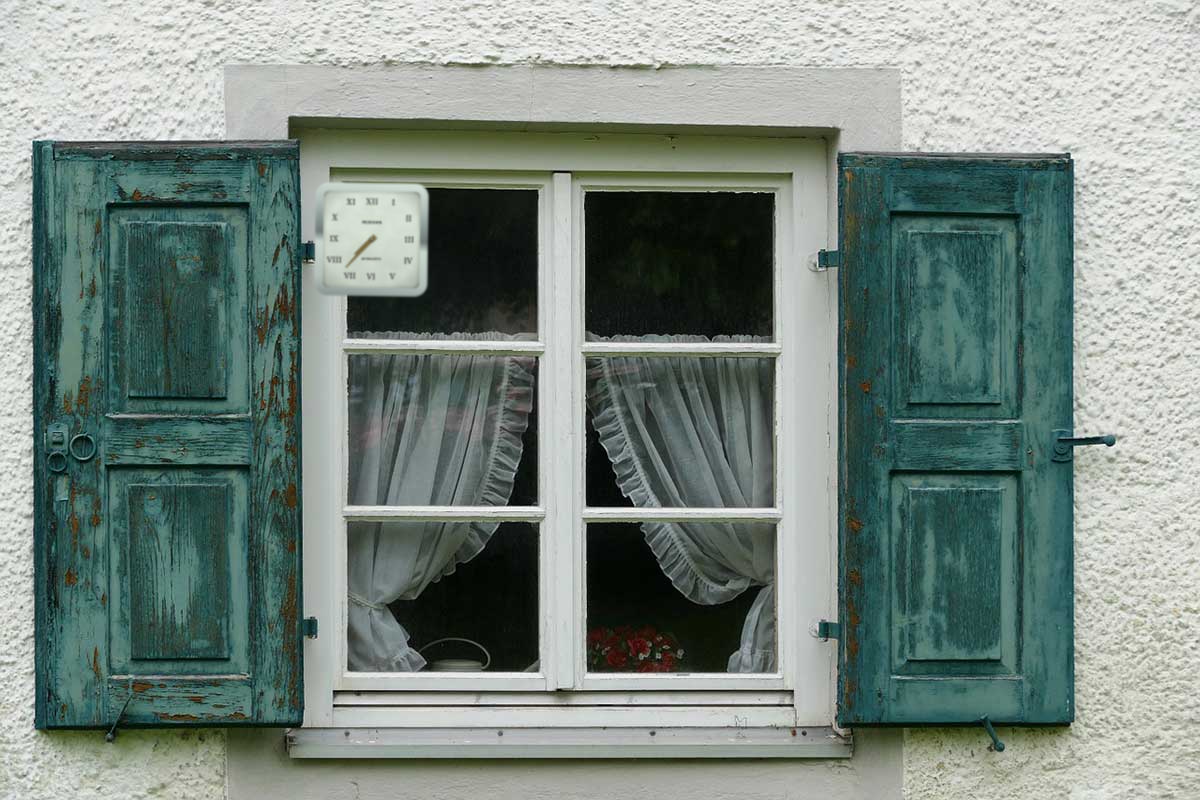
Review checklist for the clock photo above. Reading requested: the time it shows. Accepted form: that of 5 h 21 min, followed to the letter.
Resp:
7 h 37 min
